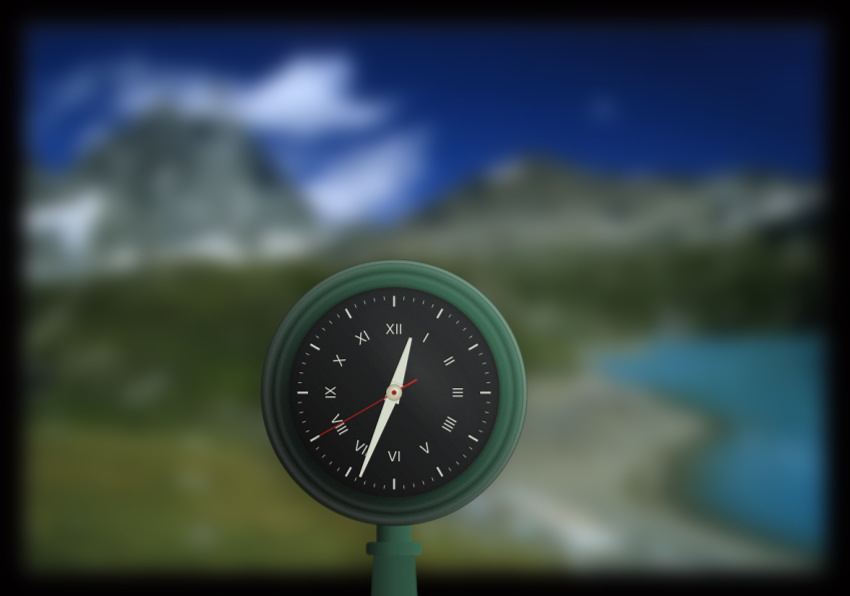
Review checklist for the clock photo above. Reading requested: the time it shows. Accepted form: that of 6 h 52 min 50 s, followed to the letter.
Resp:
12 h 33 min 40 s
